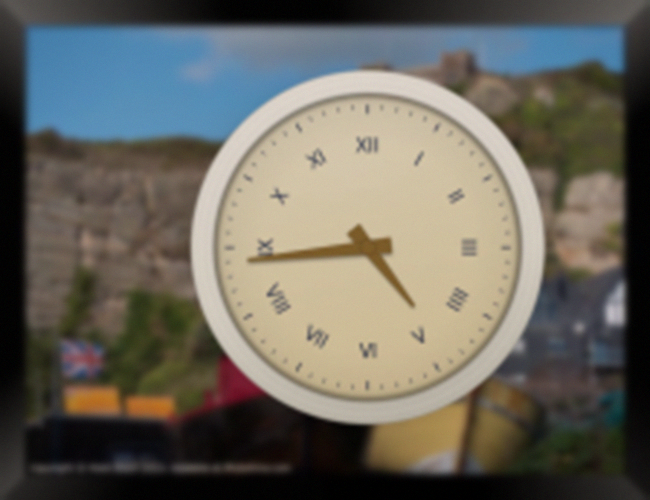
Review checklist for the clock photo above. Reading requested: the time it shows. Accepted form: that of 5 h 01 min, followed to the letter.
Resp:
4 h 44 min
